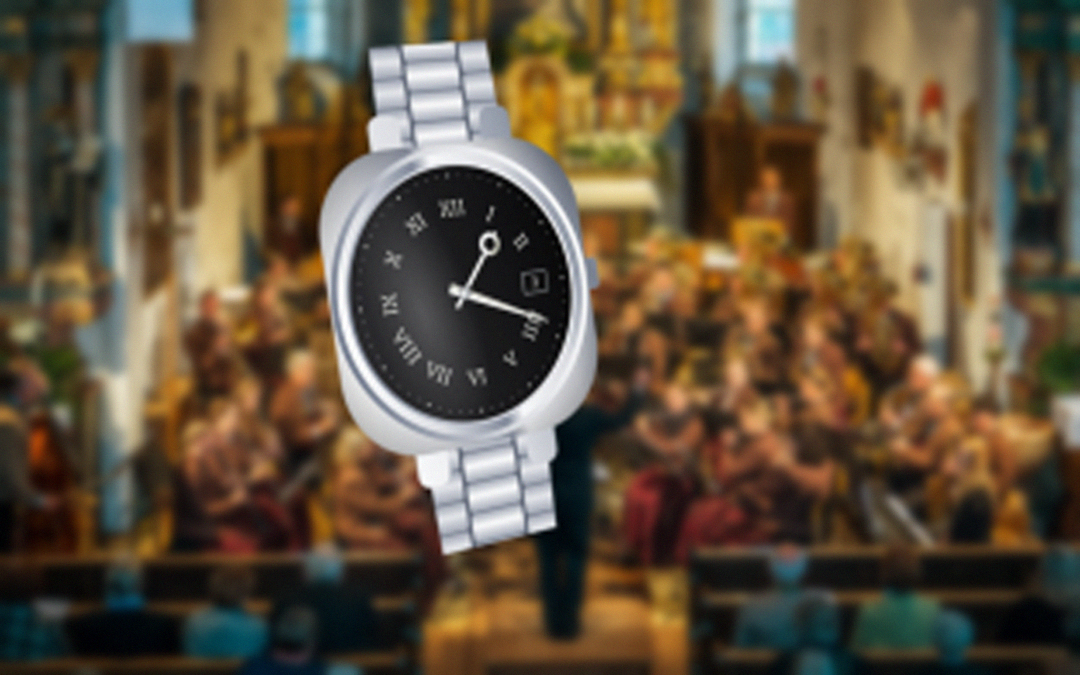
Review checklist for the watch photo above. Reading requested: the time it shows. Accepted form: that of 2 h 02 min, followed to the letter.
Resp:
1 h 19 min
